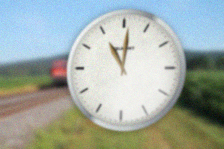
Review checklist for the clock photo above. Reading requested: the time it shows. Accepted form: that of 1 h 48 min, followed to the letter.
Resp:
11 h 01 min
